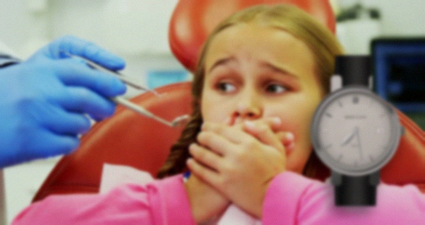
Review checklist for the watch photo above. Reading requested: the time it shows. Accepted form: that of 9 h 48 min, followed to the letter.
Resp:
7 h 28 min
